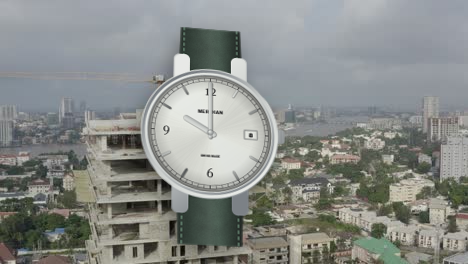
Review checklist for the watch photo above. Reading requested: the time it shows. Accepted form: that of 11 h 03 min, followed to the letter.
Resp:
10 h 00 min
